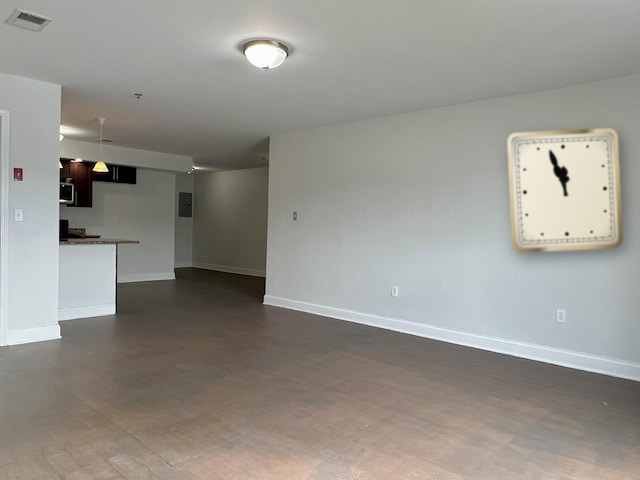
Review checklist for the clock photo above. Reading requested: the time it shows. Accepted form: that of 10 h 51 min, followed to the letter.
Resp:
11 h 57 min
